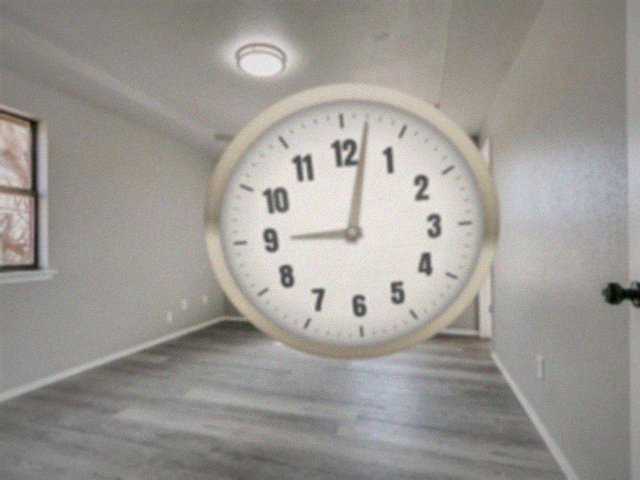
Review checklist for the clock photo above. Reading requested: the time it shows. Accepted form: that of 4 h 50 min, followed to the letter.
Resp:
9 h 02 min
